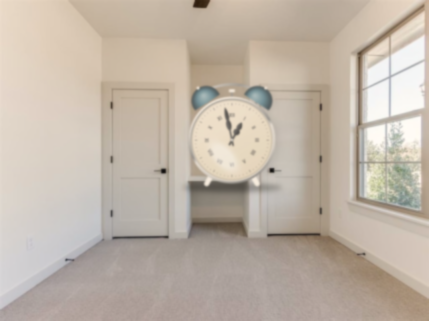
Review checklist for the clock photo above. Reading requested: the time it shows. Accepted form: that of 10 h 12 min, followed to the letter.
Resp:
12 h 58 min
